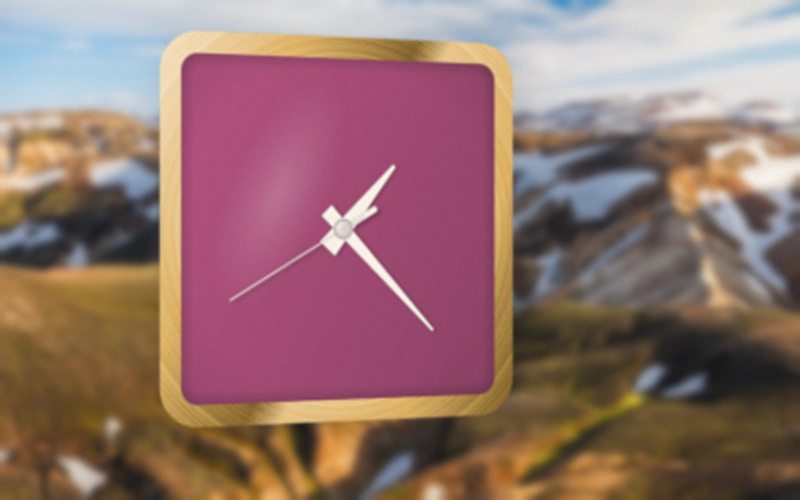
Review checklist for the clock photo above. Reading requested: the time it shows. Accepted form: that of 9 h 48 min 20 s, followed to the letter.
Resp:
1 h 22 min 40 s
